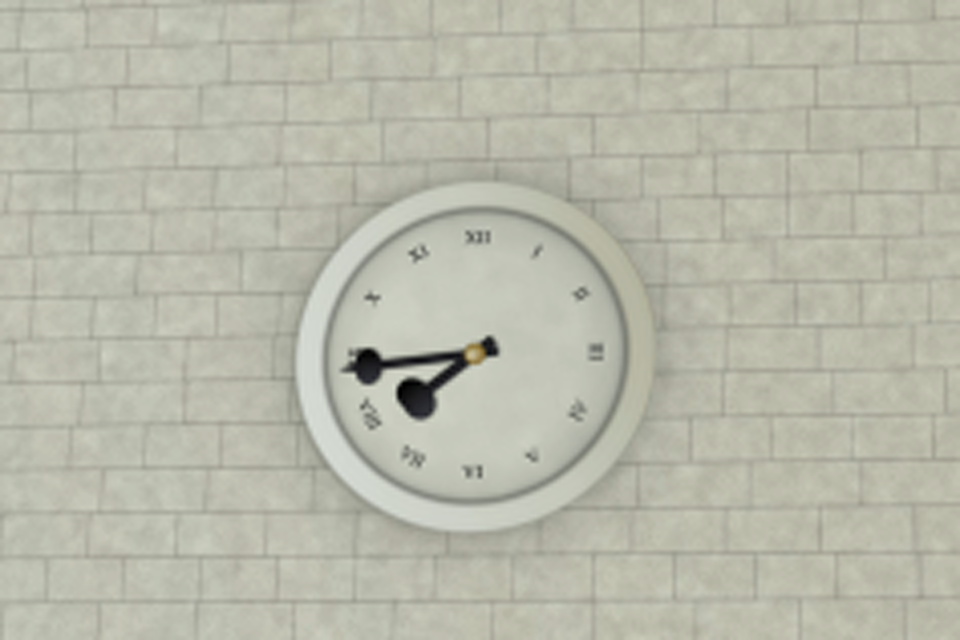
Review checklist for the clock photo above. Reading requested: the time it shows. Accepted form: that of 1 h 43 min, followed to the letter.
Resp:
7 h 44 min
